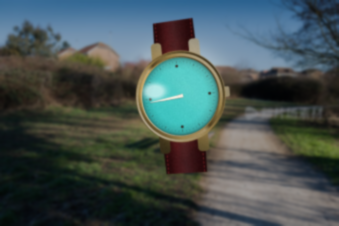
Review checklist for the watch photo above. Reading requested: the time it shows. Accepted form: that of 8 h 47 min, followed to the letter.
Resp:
8 h 44 min
